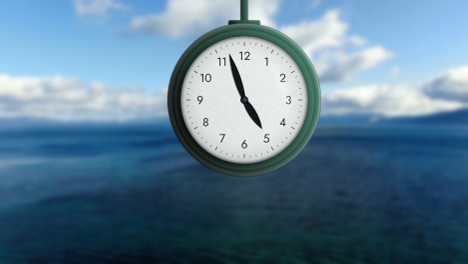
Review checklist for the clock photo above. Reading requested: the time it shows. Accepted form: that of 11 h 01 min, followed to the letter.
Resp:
4 h 57 min
